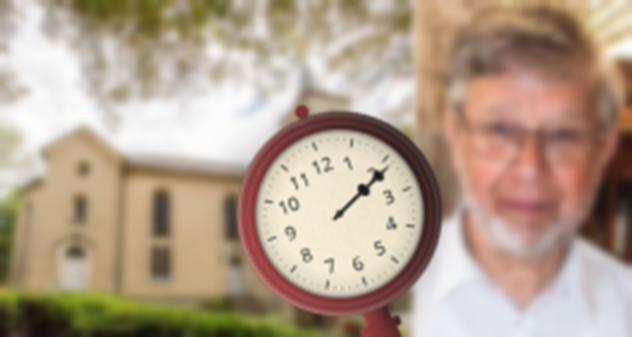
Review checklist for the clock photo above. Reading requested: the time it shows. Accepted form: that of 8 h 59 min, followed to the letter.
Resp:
2 h 11 min
